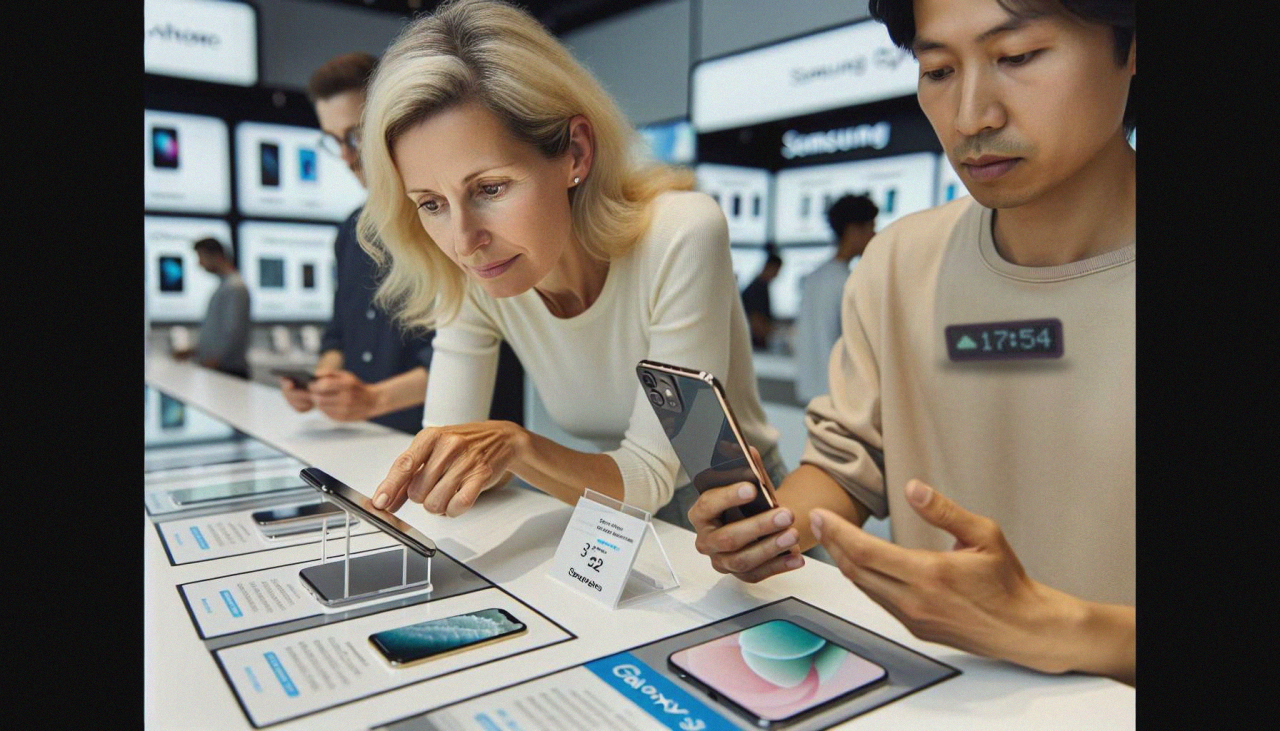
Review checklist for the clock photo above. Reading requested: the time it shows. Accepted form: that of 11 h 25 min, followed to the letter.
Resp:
17 h 54 min
